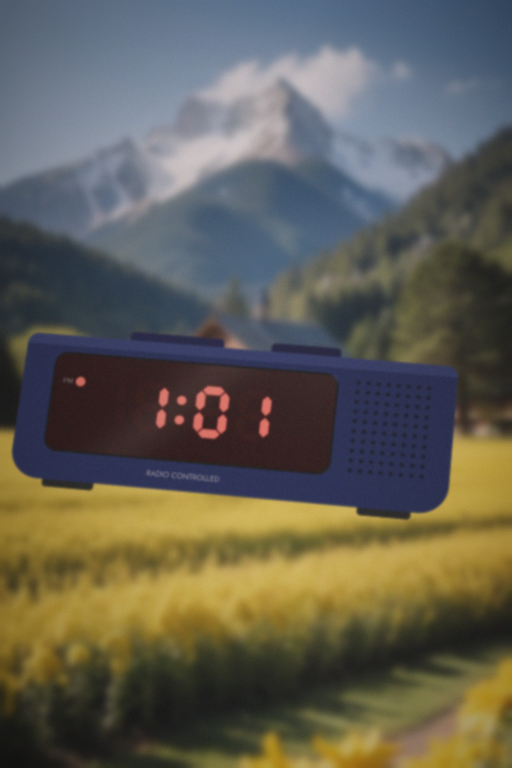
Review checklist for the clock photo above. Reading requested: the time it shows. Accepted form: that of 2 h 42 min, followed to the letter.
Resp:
1 h 01 min
